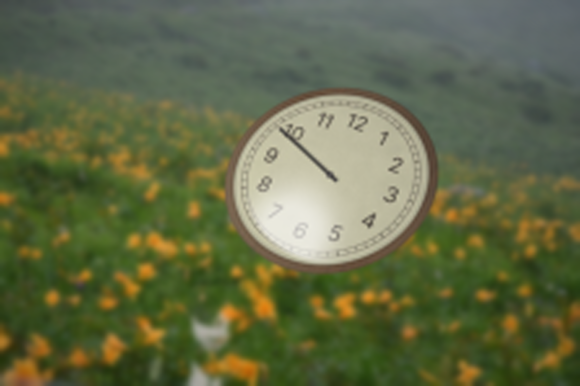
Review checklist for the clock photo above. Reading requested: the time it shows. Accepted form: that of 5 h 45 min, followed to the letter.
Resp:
9 h 49 min
